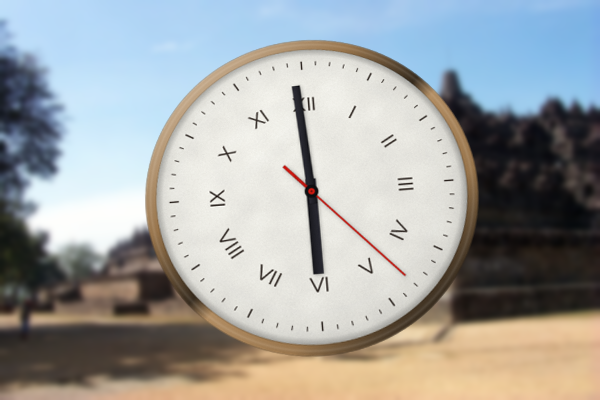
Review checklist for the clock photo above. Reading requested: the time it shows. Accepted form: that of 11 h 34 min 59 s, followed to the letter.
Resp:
5 h 59 min 23 s
